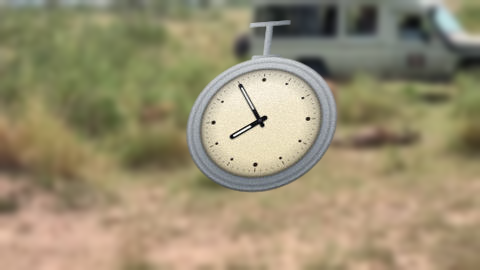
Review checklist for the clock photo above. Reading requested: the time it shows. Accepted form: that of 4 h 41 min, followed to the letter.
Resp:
7 h 55 min
